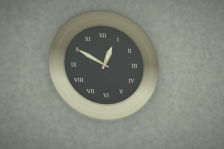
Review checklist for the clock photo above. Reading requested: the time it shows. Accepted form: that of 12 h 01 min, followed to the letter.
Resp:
12 h 50 min
